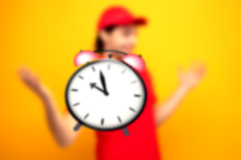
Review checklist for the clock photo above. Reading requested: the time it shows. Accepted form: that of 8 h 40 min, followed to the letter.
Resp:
9 h 57 min
